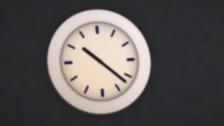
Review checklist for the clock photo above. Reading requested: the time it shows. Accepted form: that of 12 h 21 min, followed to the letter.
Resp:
10 h 22 min
